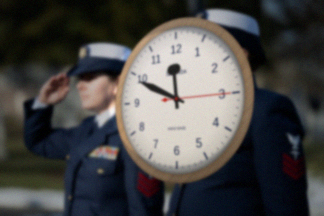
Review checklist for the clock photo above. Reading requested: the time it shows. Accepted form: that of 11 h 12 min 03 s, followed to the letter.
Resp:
11 h 49 min 15 s
